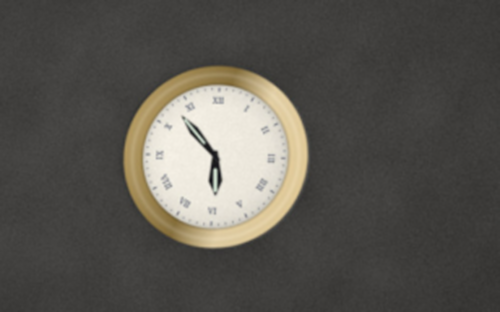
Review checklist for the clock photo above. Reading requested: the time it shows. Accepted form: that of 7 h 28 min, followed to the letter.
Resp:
5 h 53 min
